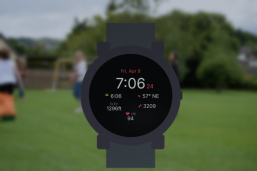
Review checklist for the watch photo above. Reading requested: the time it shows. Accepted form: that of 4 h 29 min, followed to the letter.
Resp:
7 h 06 min
